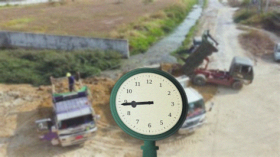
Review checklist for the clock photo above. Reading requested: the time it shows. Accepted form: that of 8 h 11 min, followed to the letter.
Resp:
8 h 44 min
